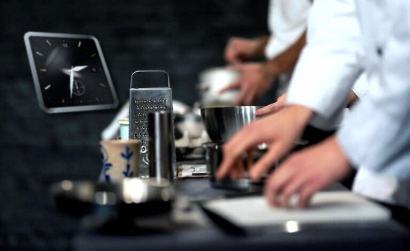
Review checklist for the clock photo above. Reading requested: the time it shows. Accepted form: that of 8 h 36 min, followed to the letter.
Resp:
2 h 33 min
